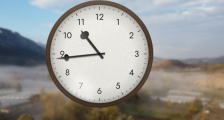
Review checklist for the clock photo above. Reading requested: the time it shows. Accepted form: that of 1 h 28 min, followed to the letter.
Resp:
10 h 44 min
